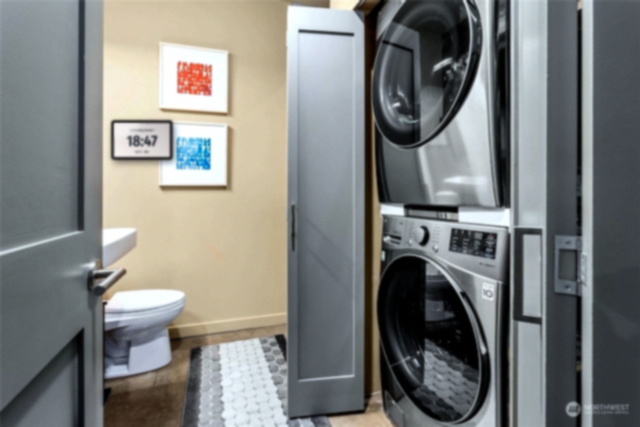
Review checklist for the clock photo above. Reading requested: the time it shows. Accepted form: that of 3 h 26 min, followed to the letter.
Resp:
18 h 47 min
